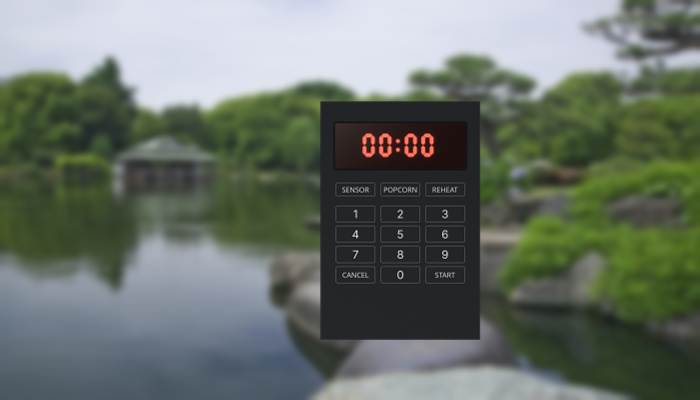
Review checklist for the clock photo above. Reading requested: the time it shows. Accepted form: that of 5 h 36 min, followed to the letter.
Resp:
0 h 00 min
